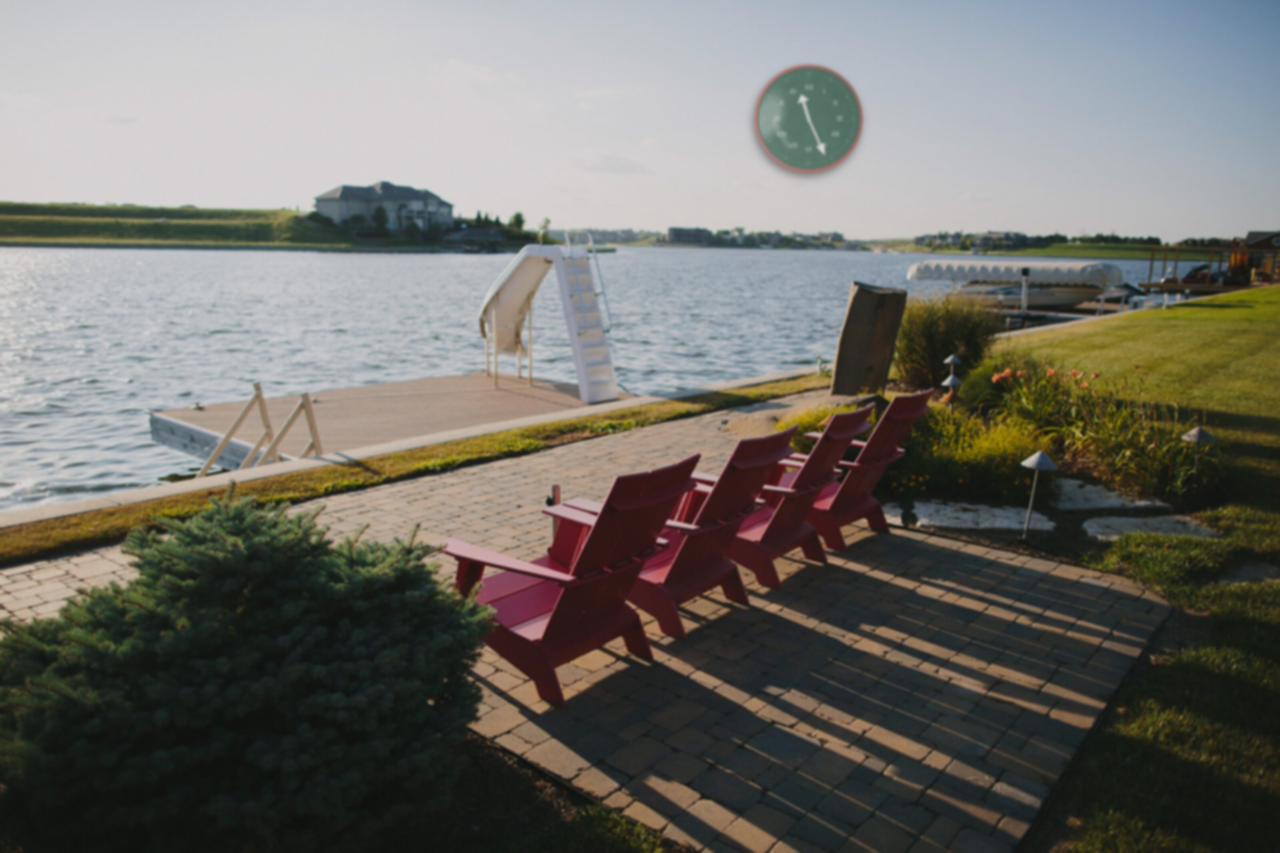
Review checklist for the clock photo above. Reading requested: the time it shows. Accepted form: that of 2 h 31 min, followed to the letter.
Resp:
11 h 26 min
